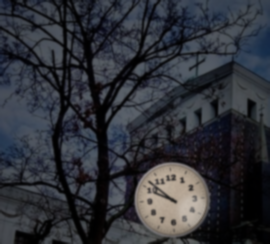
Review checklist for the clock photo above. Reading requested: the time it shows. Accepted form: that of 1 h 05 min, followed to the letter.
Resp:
9 h 52 min
